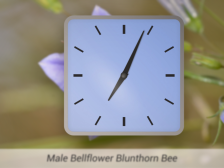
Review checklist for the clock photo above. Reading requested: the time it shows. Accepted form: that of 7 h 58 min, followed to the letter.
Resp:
7 h 04 min
